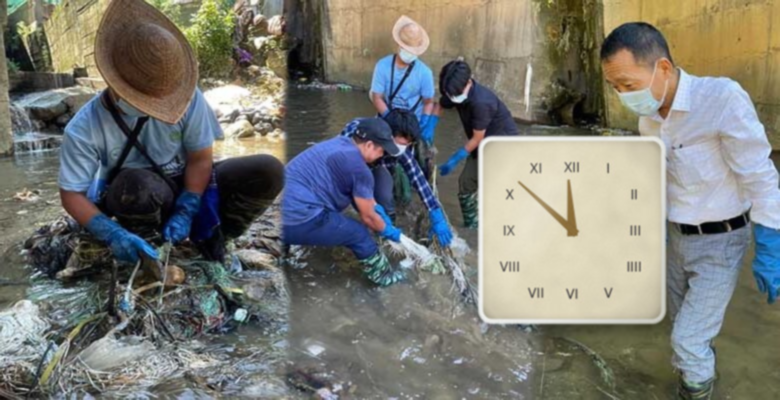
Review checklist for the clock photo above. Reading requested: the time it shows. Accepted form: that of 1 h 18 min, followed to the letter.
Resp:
11 h 52 min
